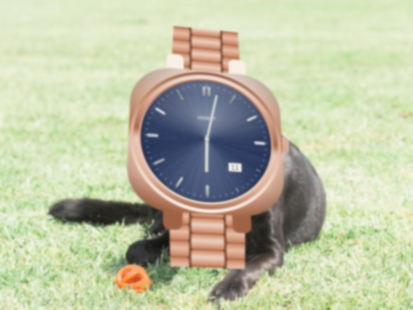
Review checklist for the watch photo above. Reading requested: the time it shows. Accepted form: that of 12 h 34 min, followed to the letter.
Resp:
6 h 02 min
